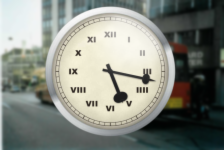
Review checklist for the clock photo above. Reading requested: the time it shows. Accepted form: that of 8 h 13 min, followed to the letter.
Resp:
5 h 17 min
